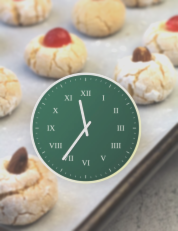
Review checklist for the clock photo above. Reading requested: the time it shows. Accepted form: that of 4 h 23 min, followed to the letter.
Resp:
11 h 36 min
